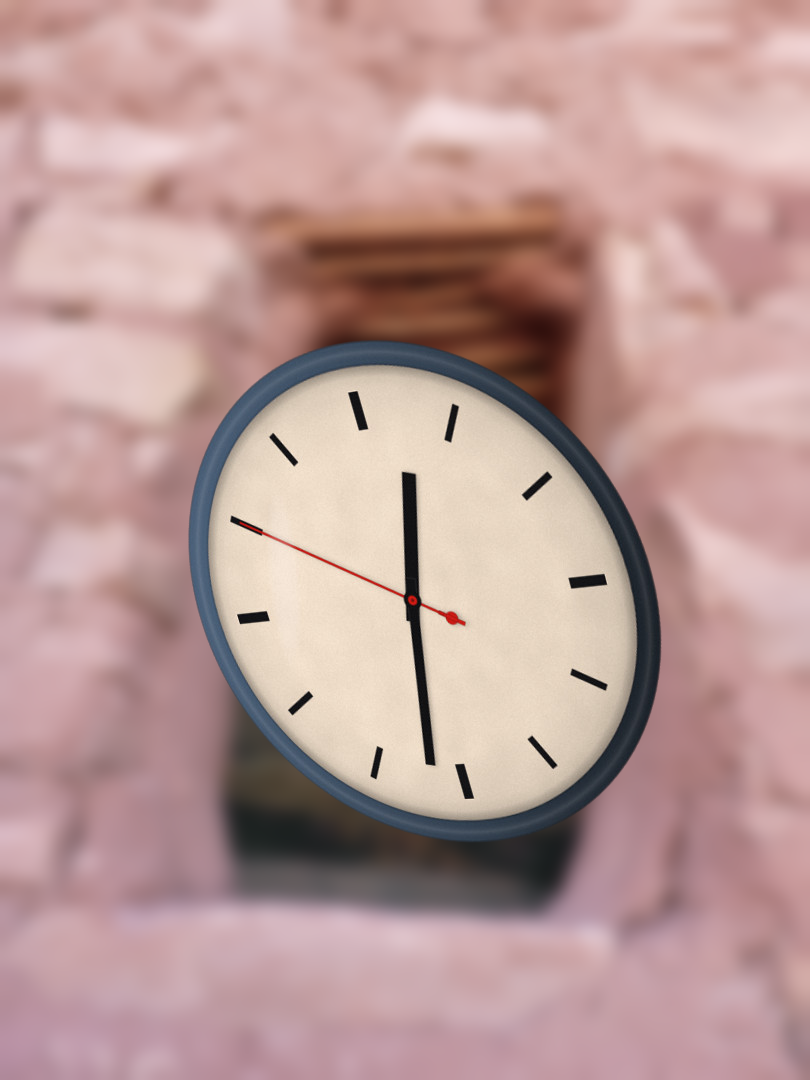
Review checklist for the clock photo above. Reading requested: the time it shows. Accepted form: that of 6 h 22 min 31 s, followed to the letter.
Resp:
12 h 31 min 50 s
